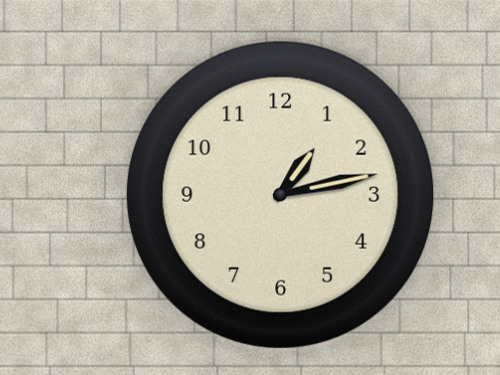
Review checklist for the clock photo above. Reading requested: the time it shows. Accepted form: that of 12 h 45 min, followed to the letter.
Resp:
1 h 13 min
